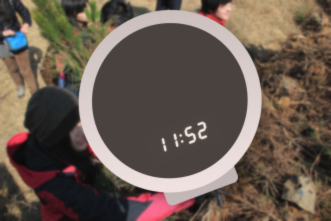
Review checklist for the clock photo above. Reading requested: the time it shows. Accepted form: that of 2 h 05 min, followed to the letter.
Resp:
11 h 52 min
